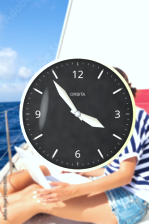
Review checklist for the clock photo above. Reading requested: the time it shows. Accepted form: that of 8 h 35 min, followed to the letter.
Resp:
3 h 54 min
